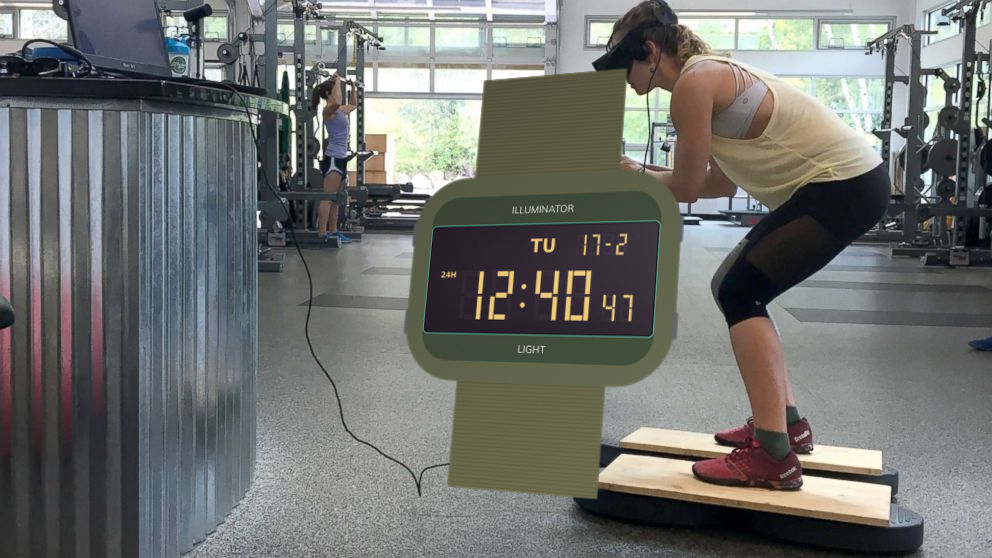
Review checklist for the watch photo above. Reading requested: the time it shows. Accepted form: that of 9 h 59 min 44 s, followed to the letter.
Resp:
12 h 40 min 47 s
